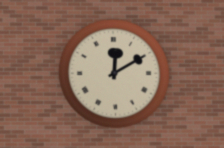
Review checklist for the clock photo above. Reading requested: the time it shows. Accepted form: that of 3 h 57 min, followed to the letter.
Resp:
12 h 10 min
